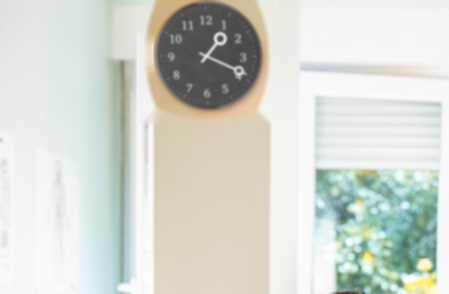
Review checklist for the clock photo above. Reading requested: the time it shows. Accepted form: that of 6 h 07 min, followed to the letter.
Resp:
1 h 19 min
